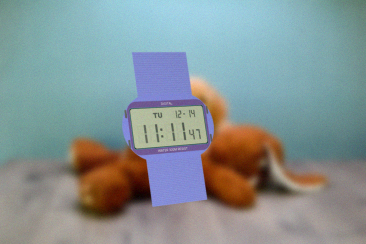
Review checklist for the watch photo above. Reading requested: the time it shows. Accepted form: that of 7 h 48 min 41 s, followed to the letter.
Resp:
11 h 11 min 47 s
